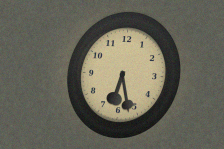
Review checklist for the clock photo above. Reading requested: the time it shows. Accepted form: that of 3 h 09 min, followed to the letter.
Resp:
6 h 27 min
